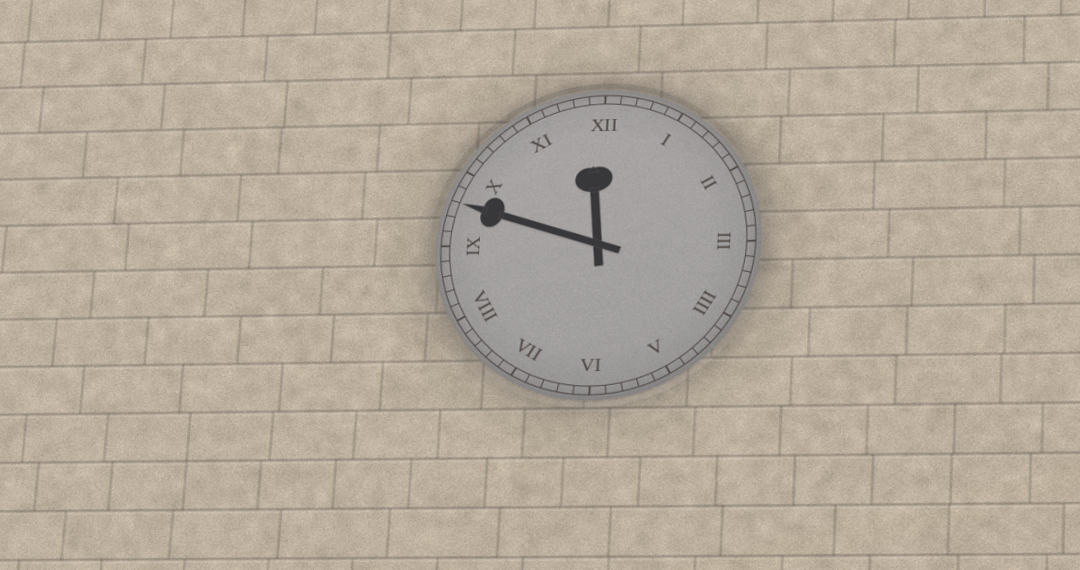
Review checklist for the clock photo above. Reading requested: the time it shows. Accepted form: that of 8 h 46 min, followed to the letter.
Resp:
11 h 48 min
